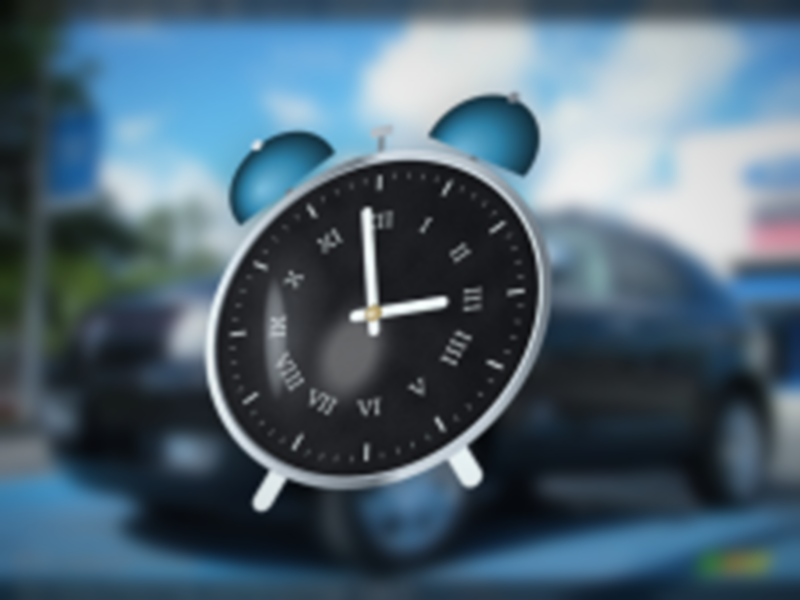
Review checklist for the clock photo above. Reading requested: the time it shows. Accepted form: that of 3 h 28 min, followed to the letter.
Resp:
2 h 59 min
